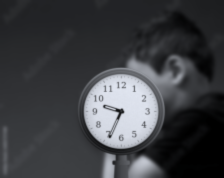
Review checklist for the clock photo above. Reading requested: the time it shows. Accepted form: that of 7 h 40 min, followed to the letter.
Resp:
9 h 34 min
